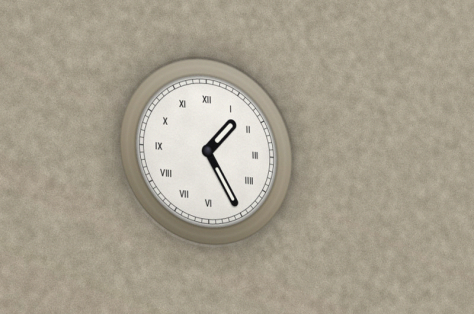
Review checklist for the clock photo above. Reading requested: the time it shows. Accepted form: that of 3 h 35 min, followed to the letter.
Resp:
1 h 25 min
